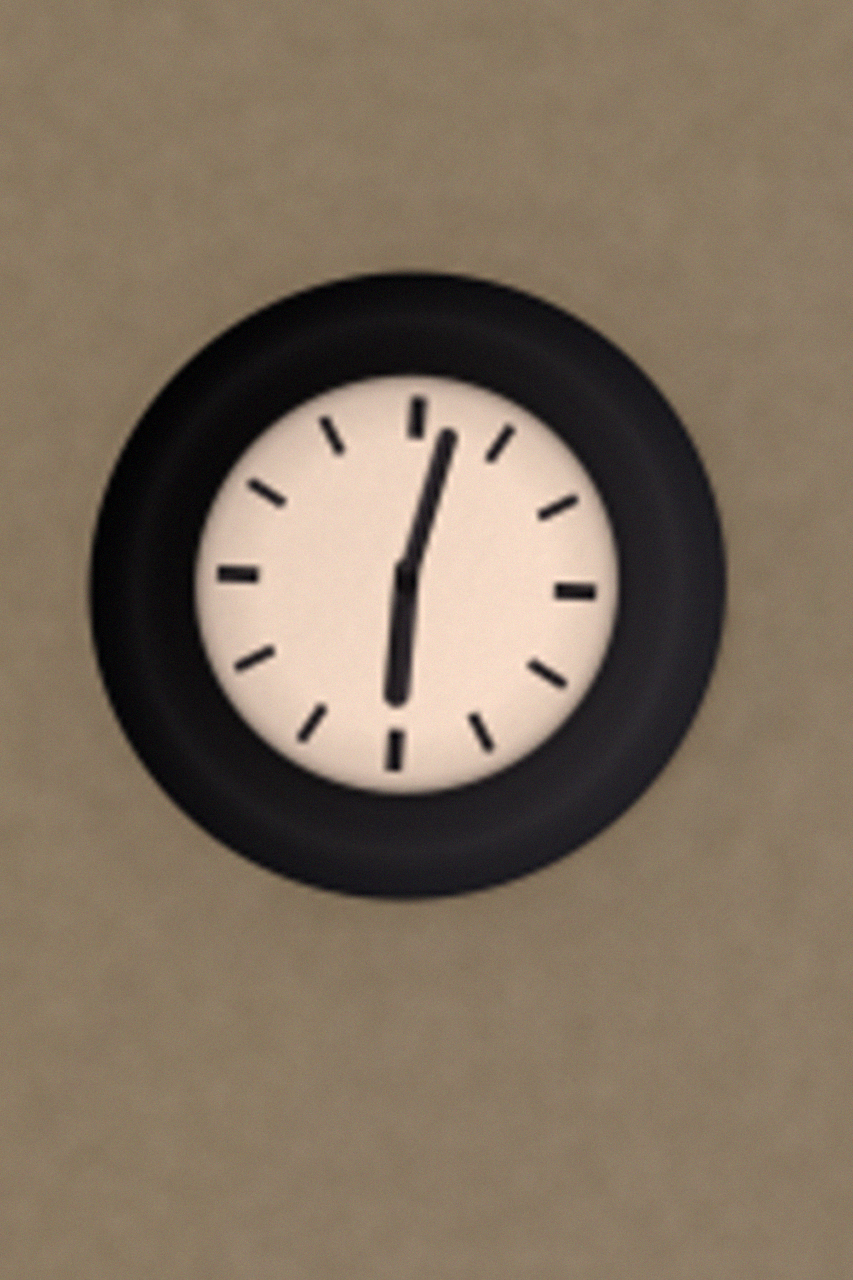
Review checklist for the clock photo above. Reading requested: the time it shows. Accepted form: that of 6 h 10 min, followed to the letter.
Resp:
6 h 02 min
